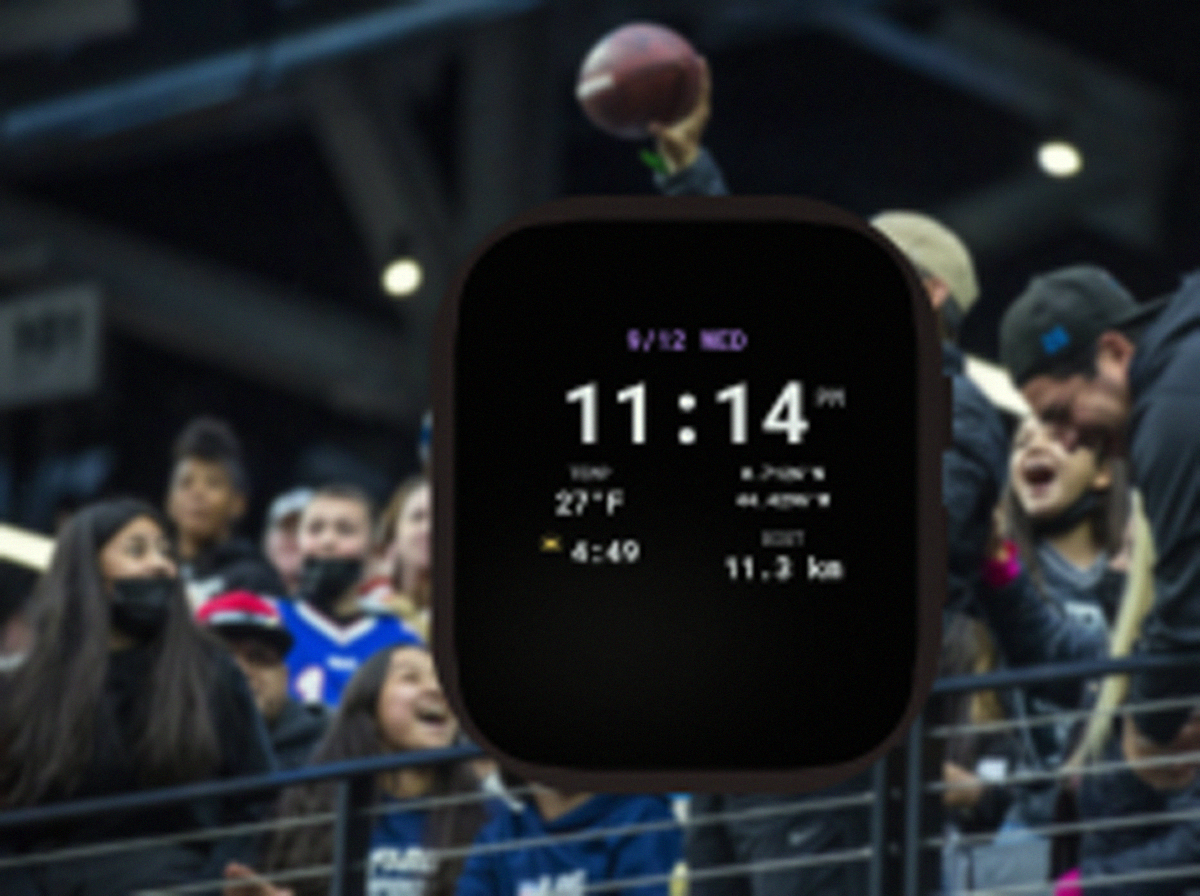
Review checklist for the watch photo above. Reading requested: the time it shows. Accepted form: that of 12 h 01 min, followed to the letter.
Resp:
11 h 14 min
